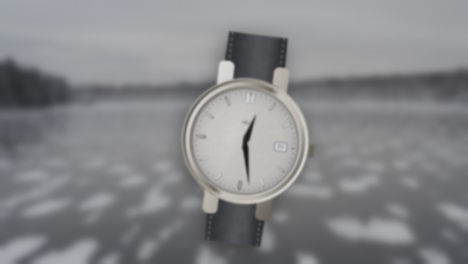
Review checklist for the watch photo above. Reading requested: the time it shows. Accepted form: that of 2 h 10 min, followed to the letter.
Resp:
12 h 28 min
